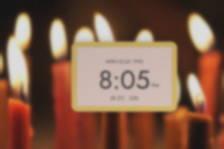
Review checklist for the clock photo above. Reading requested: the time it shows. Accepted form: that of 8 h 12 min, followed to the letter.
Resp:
8 h 05 min
